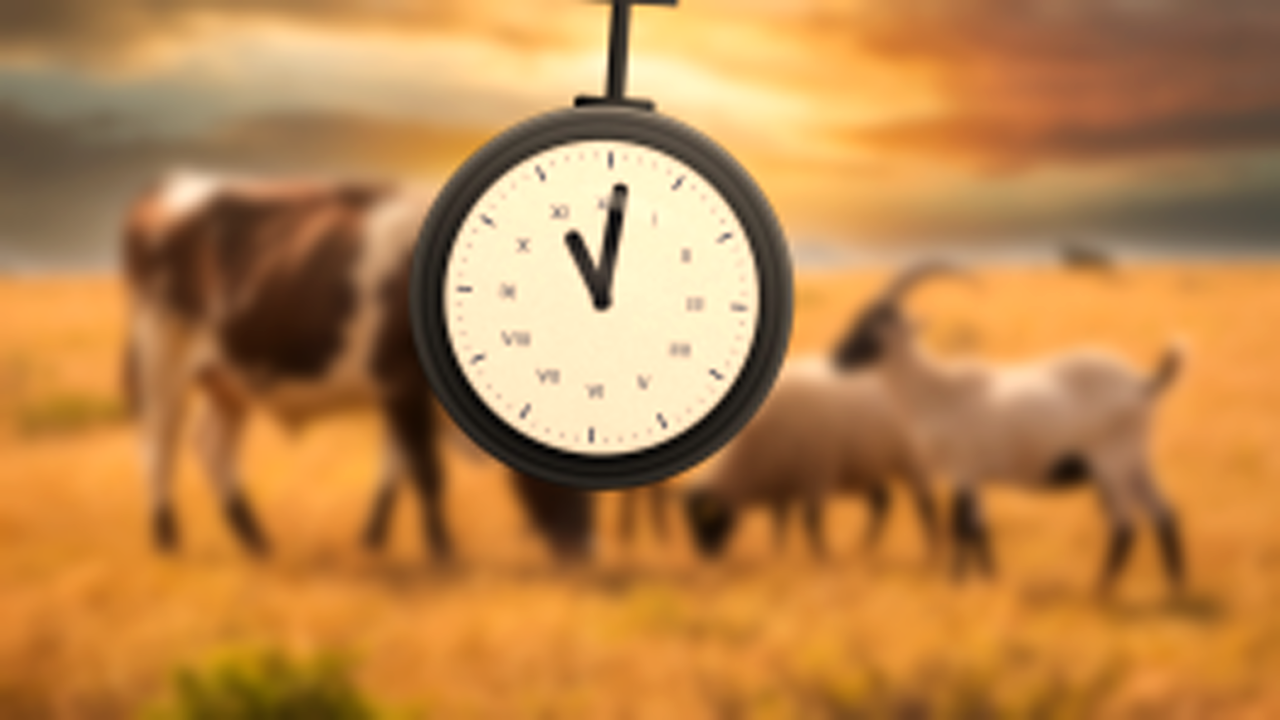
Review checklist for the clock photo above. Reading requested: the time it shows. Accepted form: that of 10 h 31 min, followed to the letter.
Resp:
11 h 01 min
